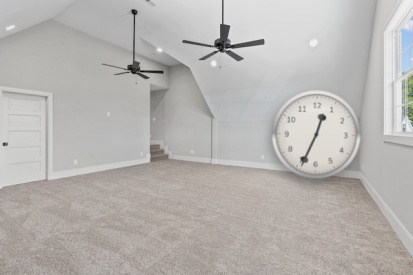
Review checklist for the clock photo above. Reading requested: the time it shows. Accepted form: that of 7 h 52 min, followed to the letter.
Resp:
12 h 34 min
